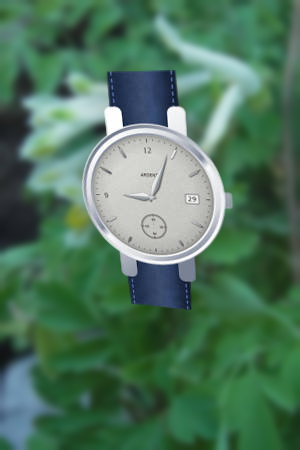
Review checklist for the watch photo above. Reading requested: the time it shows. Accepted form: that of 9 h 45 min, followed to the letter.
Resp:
9 h 04 min
